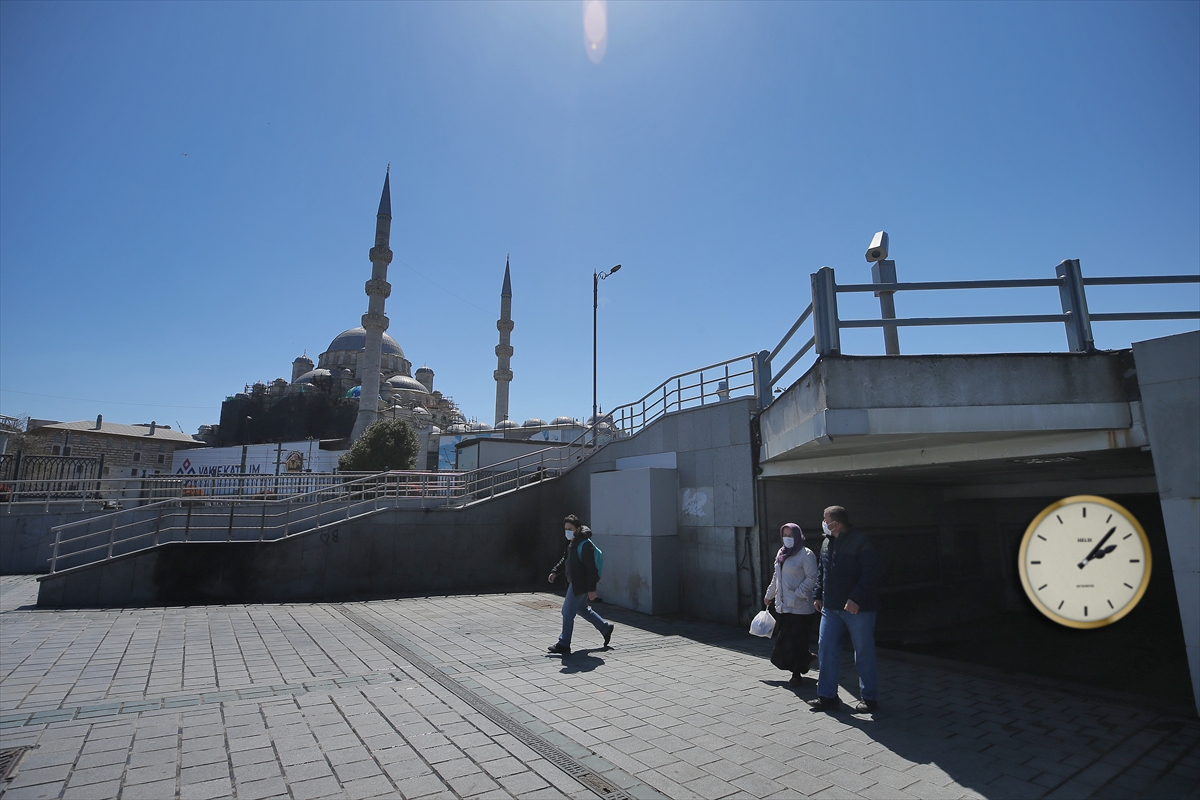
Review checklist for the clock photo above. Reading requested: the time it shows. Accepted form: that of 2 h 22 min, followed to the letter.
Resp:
2 h 07 min
